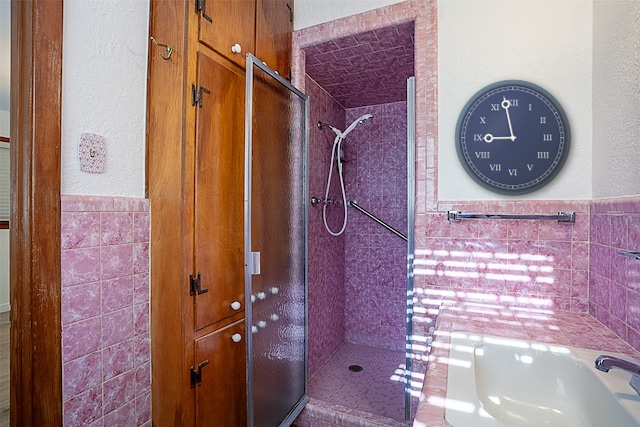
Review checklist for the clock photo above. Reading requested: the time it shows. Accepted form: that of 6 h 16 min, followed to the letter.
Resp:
8 h 58 min
